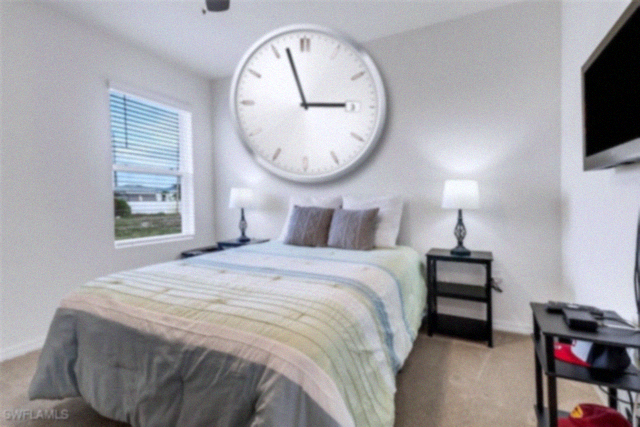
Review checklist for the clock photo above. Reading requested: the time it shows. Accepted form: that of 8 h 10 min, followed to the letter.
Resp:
2 h 57 min
